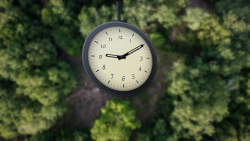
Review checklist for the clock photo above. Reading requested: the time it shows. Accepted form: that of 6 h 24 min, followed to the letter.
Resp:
9 h 10 min
